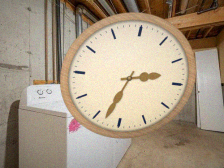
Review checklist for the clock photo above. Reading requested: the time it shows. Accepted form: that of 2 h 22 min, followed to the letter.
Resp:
2 h 33 min
